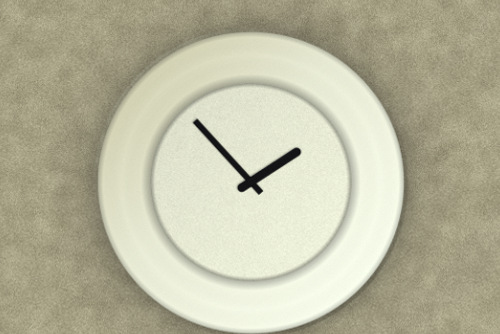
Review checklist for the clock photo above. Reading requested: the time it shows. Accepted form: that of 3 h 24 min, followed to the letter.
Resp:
1 h 53 min
